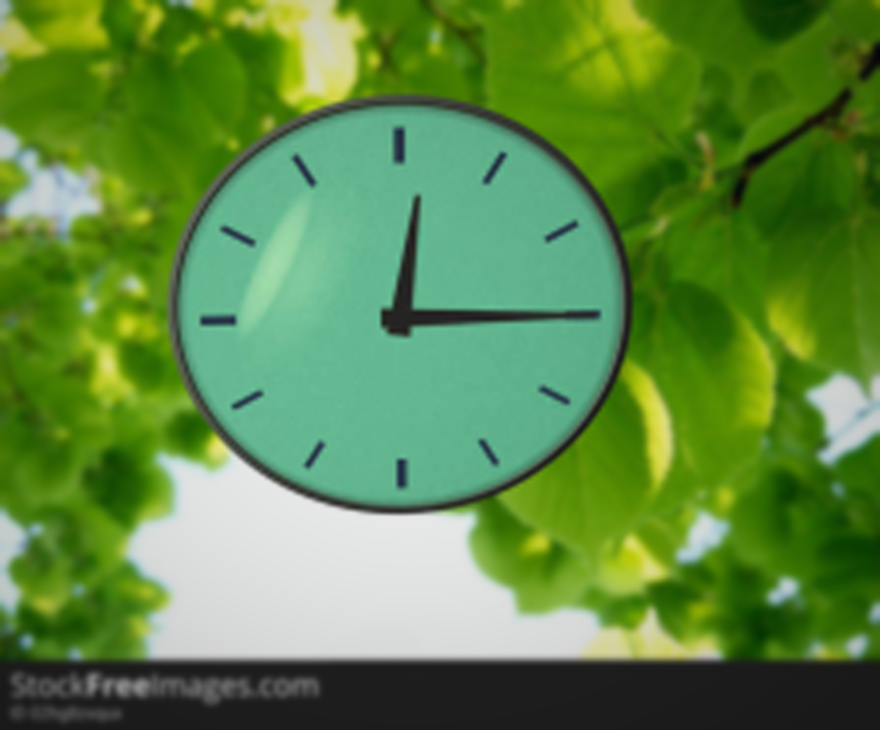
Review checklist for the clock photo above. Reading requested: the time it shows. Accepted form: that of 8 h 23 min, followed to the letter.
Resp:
12 h 15 min
